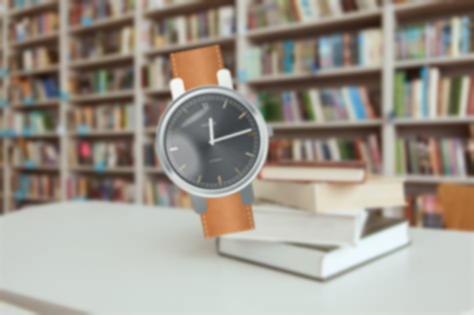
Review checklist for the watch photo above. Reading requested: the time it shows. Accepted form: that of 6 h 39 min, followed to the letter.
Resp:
12 h 14 min
